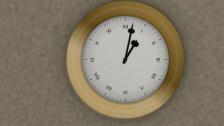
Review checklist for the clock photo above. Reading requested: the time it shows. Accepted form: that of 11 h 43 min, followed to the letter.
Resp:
1 h 02 min
